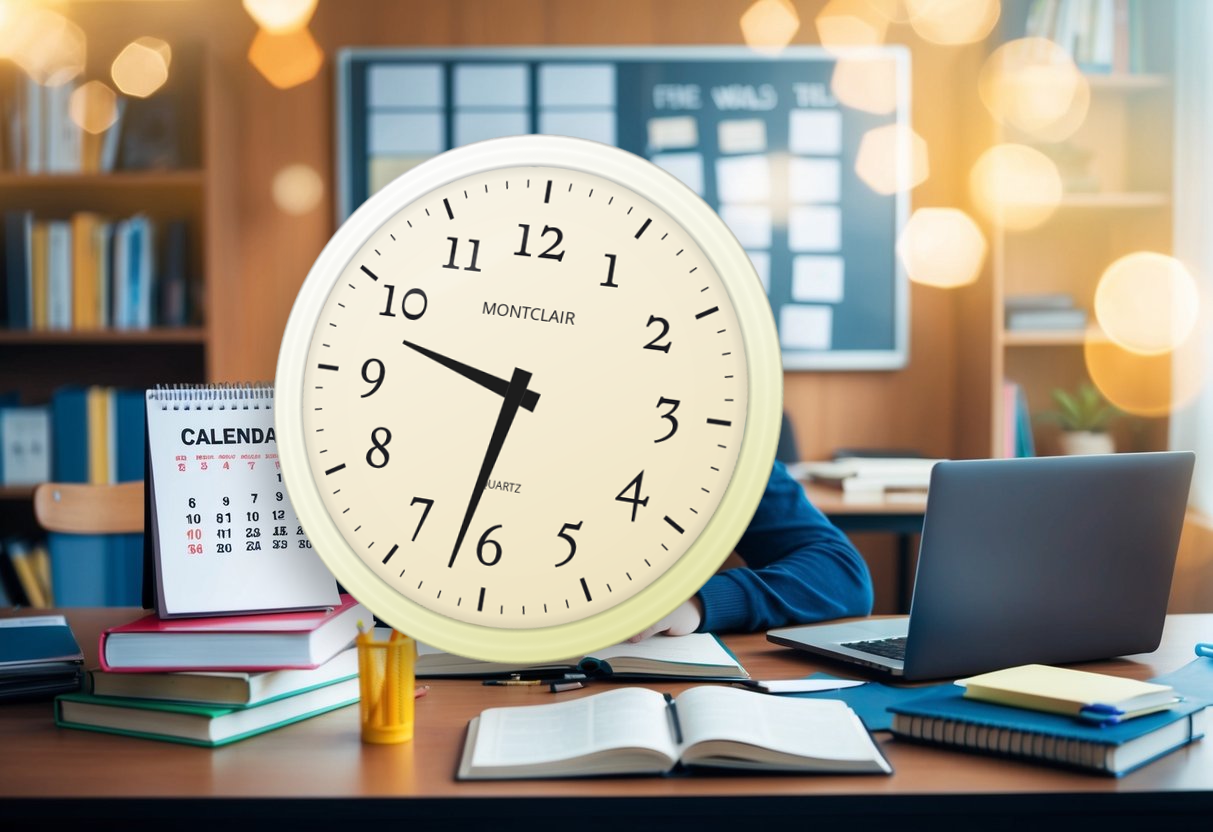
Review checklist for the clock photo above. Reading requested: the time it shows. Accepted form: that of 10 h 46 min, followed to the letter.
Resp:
9 h 32 min
